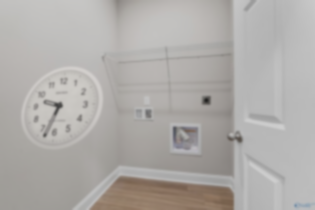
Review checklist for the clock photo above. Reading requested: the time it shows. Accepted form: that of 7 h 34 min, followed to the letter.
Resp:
9 h 33 min
